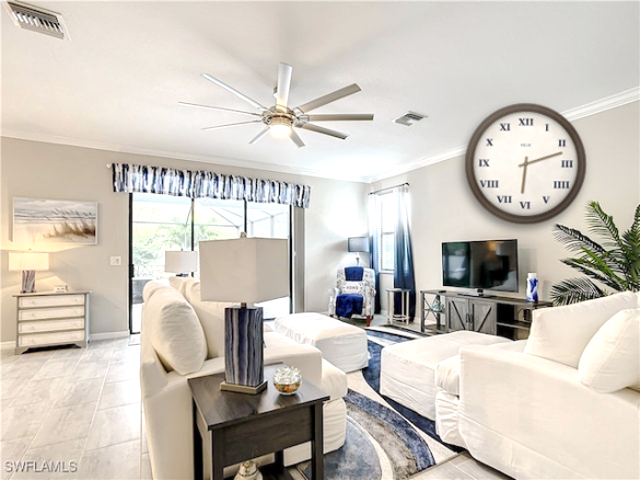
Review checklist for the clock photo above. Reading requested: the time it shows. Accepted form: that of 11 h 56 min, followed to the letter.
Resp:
6 h 12 min
